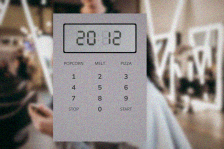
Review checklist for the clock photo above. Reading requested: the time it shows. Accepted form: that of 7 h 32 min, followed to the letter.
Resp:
20 h 12 min
